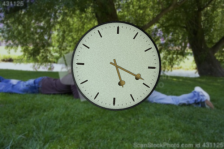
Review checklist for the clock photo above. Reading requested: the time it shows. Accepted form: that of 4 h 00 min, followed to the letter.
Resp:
5 h 19 min
